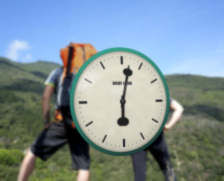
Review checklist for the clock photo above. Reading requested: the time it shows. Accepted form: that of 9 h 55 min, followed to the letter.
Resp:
6 h 02 min
